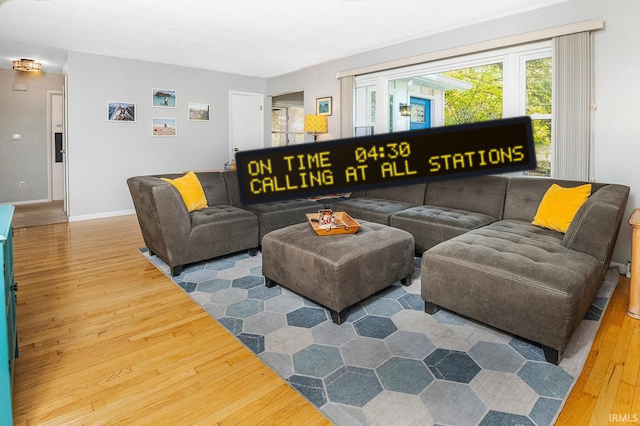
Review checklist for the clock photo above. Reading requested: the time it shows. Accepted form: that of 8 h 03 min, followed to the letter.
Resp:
4 h 30 min
